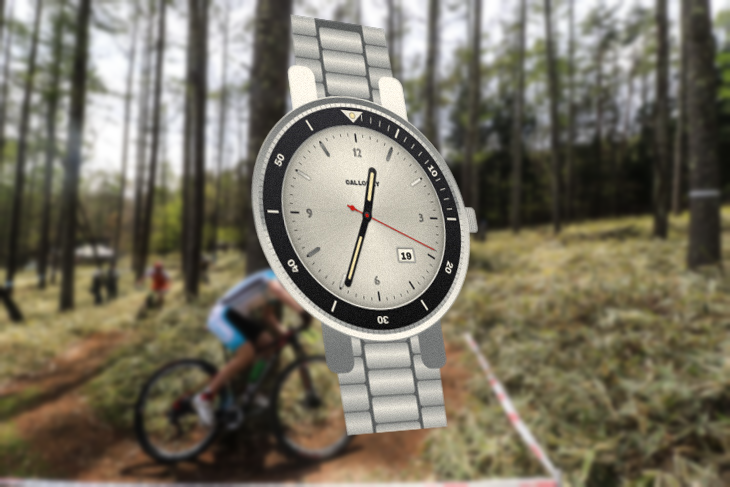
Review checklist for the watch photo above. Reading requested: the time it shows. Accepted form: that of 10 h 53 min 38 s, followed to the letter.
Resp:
12 h 34 min 19 s
